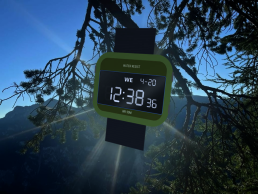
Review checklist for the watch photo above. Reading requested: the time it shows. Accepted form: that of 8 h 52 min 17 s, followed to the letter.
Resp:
12 h 38 min 36 s
